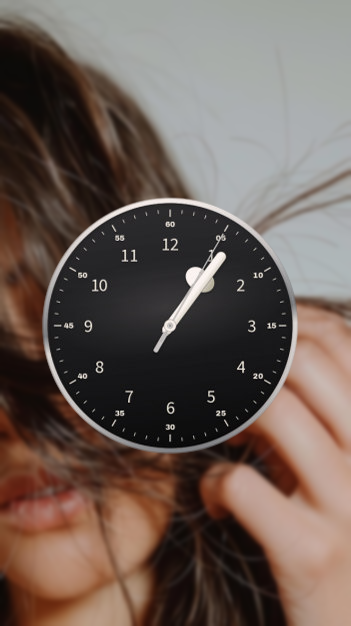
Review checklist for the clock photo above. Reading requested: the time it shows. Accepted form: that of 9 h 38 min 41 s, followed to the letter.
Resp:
1 h 06 min 05 s
